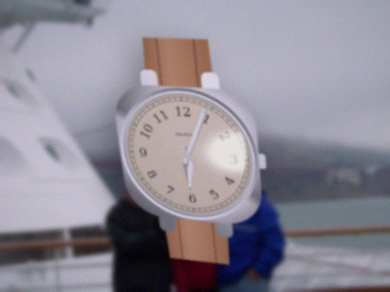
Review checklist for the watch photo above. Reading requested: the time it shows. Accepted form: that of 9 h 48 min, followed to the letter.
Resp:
6 h 04 min
